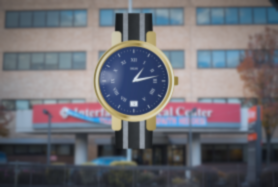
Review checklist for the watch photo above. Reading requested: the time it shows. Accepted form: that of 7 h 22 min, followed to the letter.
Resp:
1 h 13 min
